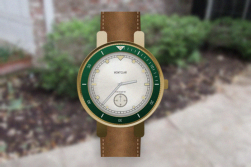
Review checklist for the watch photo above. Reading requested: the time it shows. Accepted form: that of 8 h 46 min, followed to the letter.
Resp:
2 h 37 min
